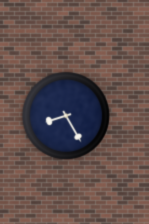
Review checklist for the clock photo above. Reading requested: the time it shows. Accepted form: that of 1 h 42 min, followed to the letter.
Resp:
8 h 25 min
